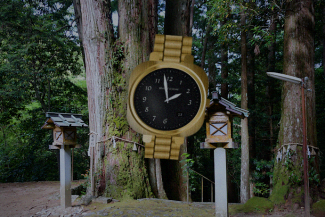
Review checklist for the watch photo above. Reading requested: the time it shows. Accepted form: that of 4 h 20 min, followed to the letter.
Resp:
1 h 58 min
